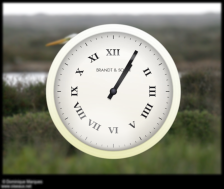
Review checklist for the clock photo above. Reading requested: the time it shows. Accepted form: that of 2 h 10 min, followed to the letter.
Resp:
1 h 05 min
